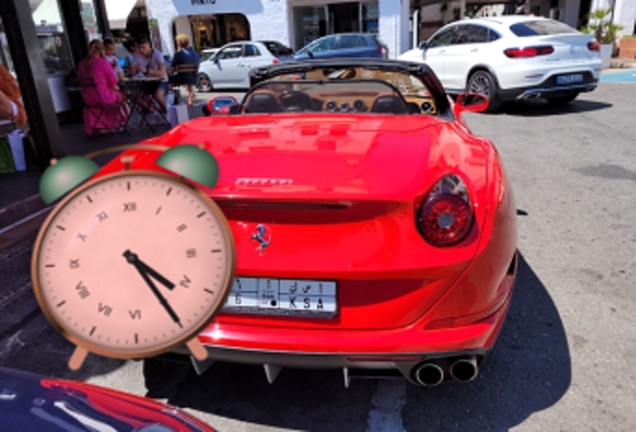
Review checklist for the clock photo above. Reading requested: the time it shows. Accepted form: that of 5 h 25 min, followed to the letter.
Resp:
4 h 25 min
